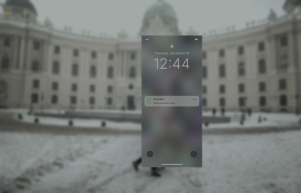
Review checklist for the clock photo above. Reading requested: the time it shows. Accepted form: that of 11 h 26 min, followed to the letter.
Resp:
12 h 44 min
